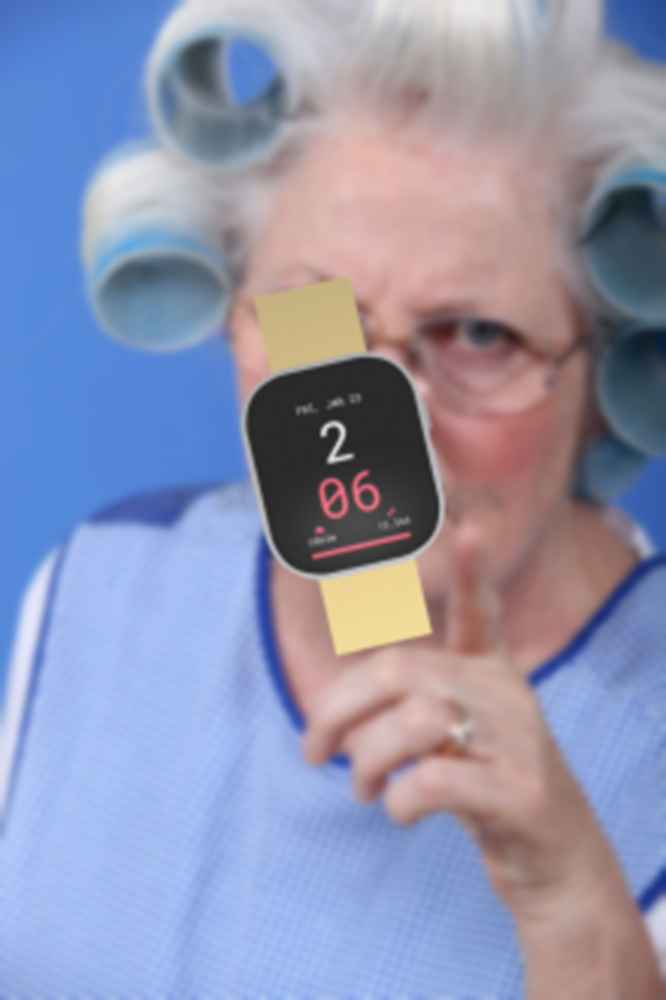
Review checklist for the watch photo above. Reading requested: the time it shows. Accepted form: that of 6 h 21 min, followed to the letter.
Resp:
2 h 06 min
